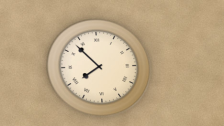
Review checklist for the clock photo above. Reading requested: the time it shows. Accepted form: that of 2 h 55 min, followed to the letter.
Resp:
7 h 53 min
